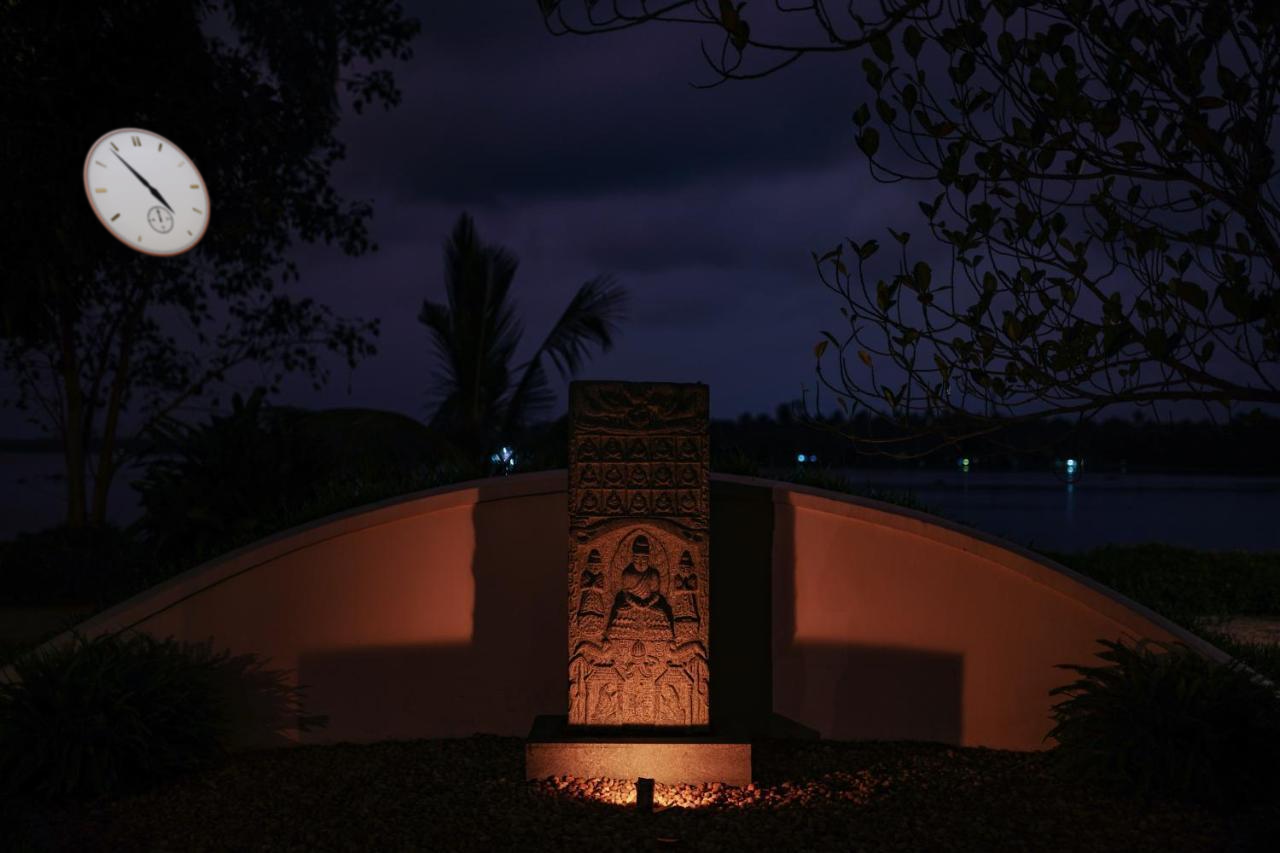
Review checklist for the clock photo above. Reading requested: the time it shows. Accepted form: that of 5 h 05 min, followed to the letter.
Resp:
4 h 54 min
